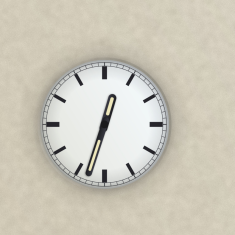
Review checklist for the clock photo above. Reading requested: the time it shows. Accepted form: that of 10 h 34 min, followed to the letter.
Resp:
12 h 33 min
